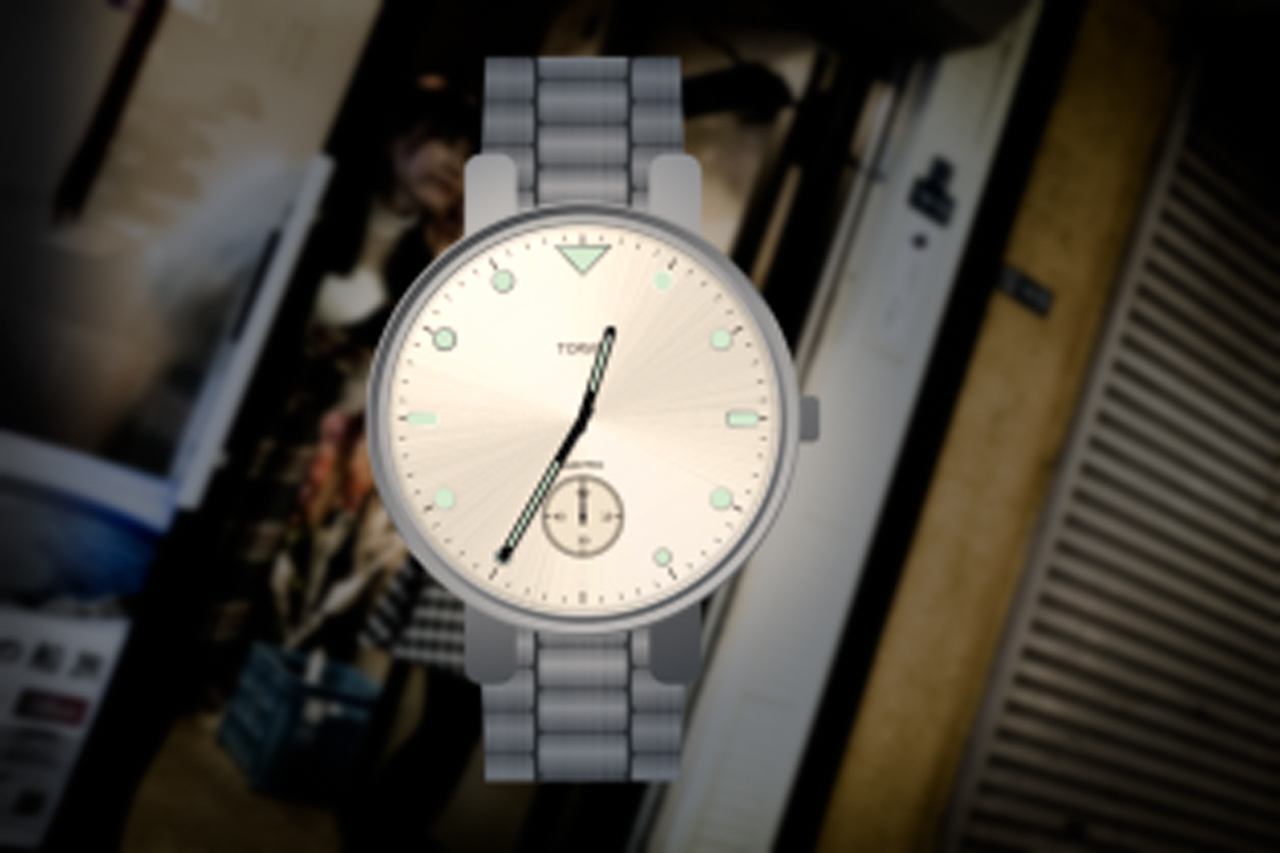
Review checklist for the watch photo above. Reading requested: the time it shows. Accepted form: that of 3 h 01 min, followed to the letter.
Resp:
12 h 35 min
